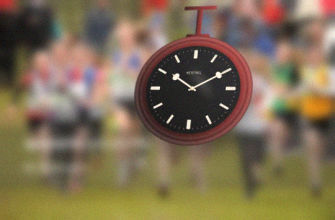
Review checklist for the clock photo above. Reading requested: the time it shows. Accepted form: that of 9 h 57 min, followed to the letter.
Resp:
10 h 10 min
